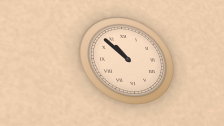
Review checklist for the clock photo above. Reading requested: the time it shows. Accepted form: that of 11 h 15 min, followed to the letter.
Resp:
10 h 53 min
